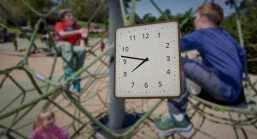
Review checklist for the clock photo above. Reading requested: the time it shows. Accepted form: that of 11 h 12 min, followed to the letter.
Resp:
7 h 47 min
